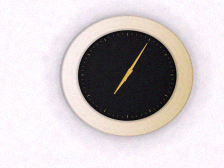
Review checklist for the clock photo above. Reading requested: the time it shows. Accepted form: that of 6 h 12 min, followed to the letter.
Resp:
7 h 05 min
